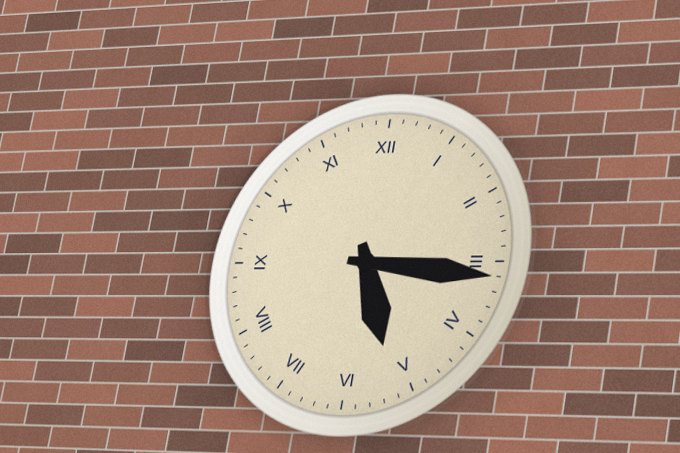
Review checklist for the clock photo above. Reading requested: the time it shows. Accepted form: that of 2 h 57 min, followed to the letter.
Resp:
5 h 16 min
